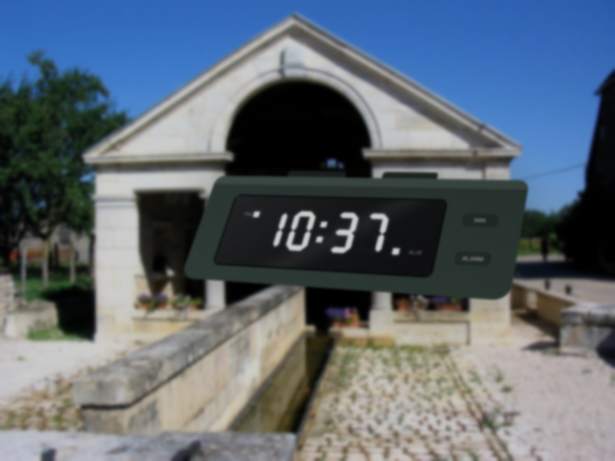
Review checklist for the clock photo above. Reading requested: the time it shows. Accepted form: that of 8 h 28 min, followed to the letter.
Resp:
10 h 37 min
